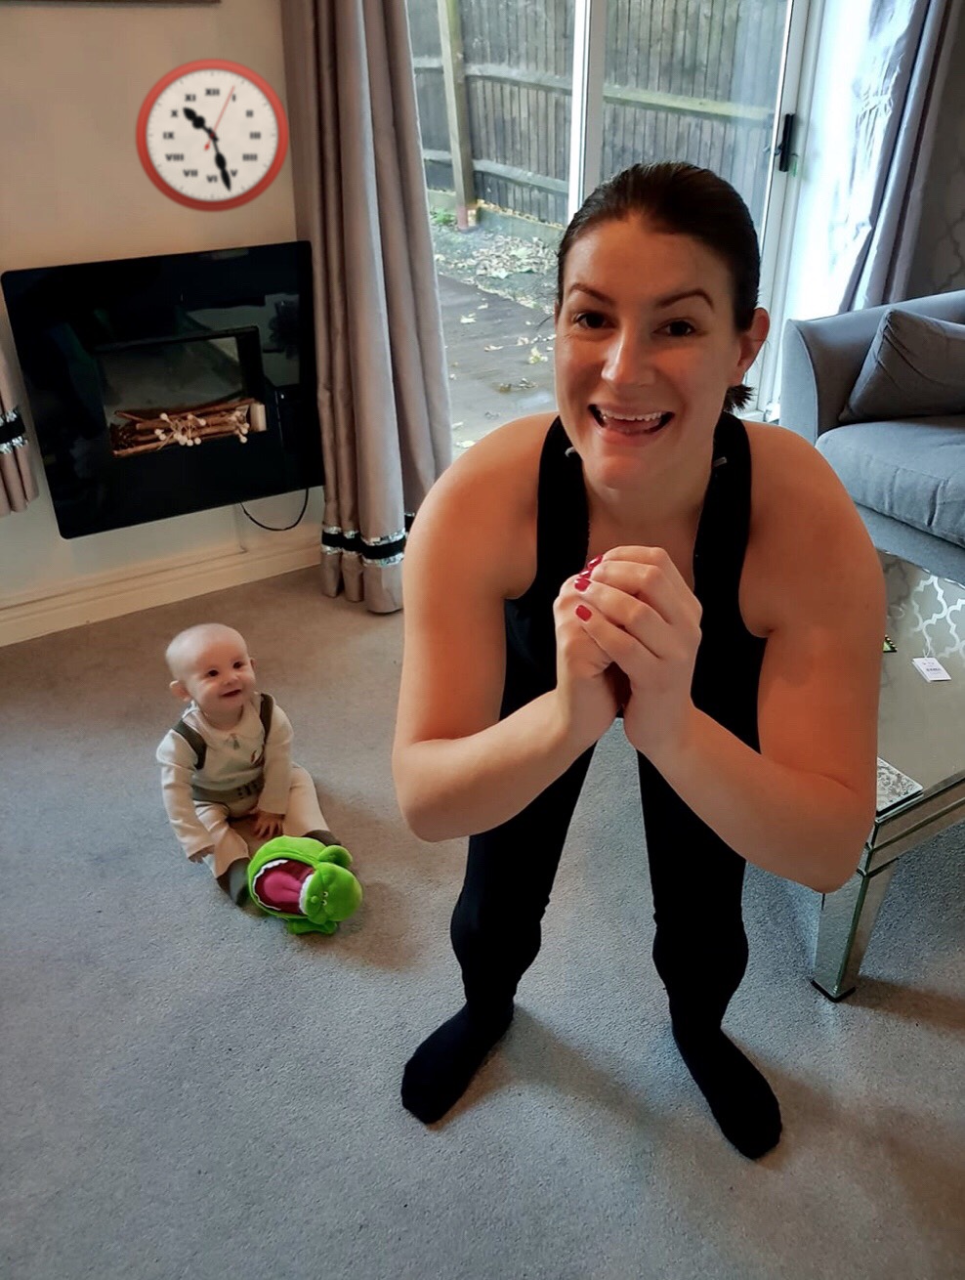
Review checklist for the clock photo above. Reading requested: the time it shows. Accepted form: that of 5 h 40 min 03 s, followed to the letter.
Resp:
10 h 27 min 04 s
